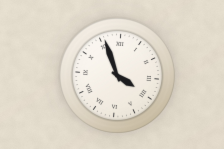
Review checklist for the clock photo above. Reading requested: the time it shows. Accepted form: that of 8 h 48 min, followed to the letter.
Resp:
3 h 56 min
